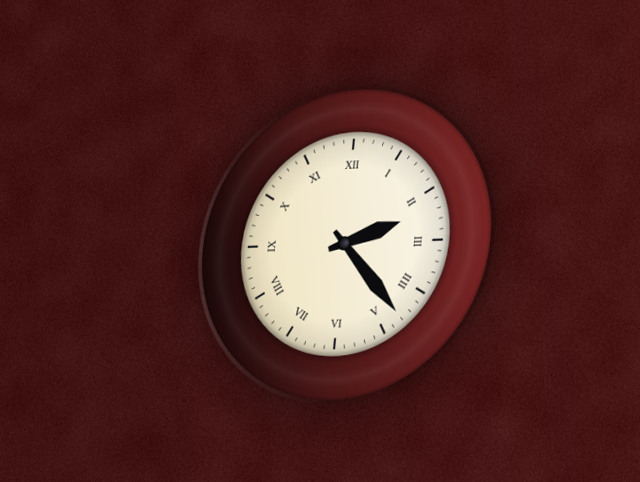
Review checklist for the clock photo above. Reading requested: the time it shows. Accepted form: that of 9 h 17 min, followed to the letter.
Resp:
2 h 23 min
